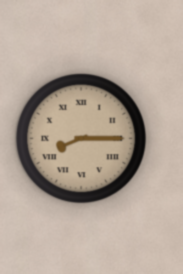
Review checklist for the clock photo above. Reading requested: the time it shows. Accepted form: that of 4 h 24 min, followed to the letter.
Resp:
8 h 15 min
